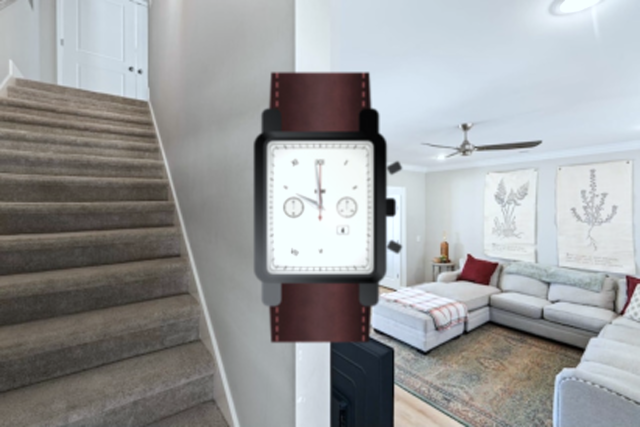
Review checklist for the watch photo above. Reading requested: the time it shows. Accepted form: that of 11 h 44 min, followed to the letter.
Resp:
9 h 59 min
